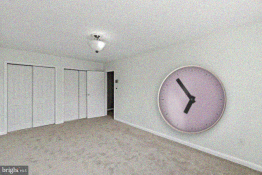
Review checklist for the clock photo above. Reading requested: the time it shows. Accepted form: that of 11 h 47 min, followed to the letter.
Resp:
6 h 54 min
